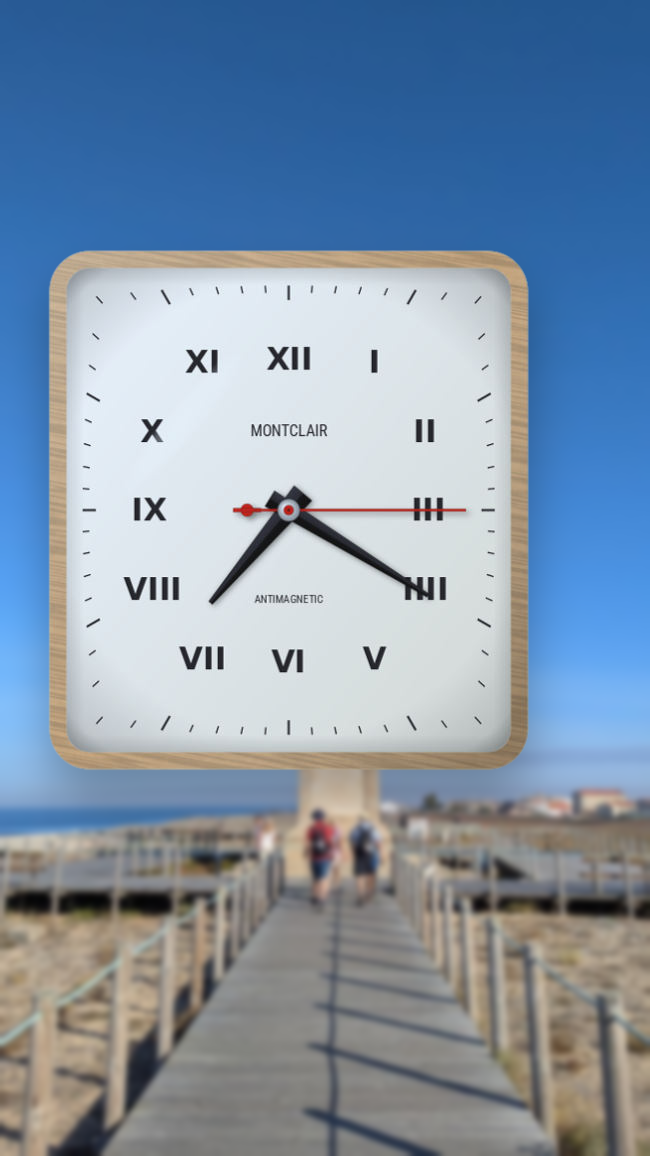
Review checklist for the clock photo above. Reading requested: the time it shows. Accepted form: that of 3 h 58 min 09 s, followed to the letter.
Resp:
7 h 20 min 15 s
